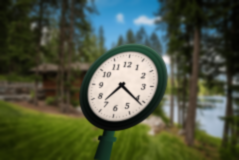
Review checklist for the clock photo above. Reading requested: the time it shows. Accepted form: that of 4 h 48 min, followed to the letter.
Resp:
7 h 21 min
